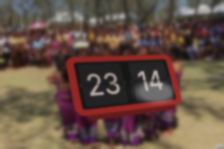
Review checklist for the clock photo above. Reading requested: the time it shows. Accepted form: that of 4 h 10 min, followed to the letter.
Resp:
23 h 14 min
